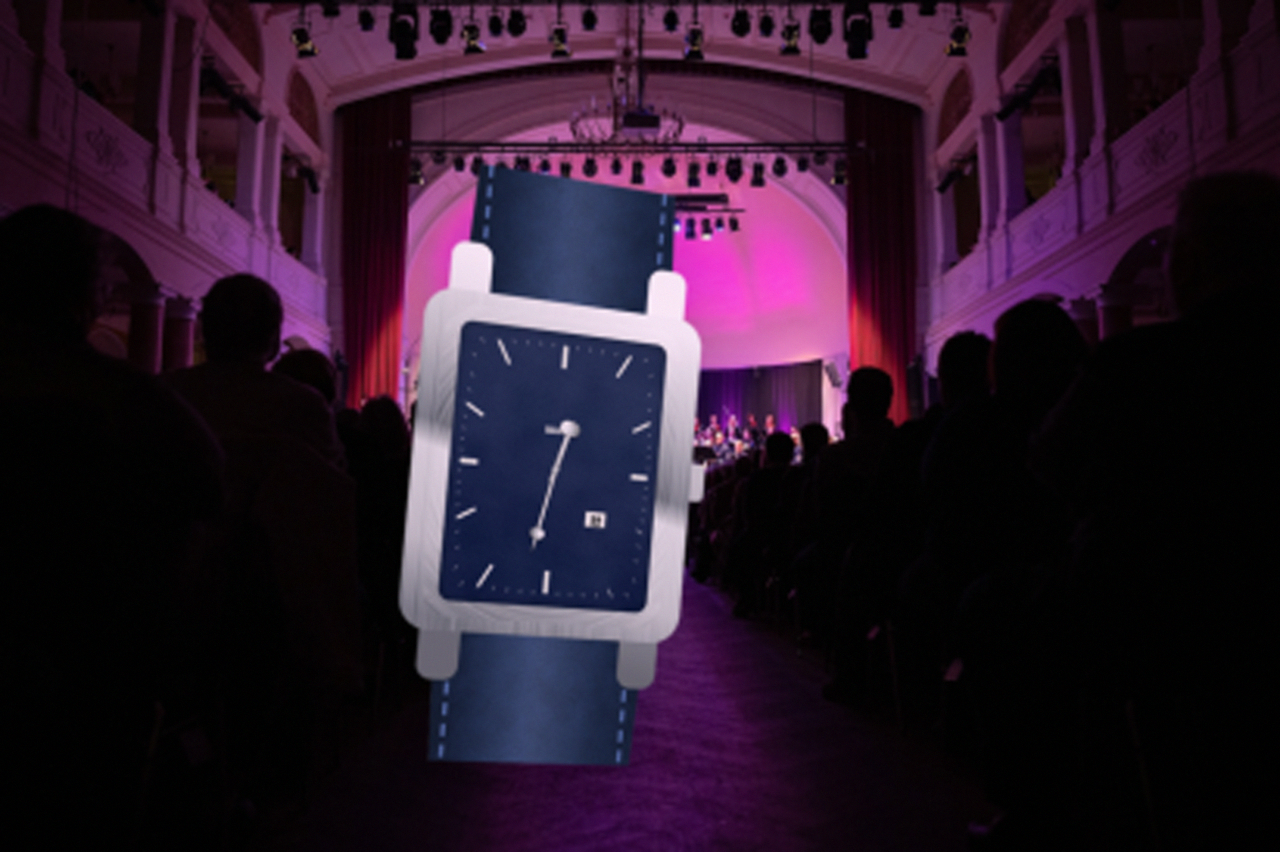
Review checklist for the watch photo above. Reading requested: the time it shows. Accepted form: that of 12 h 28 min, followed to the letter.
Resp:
12 h 32 min
